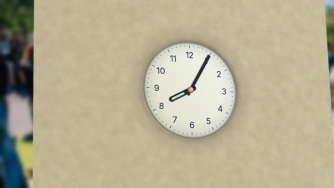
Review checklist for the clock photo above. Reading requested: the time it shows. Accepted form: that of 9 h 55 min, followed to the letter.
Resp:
8 h 05 min
